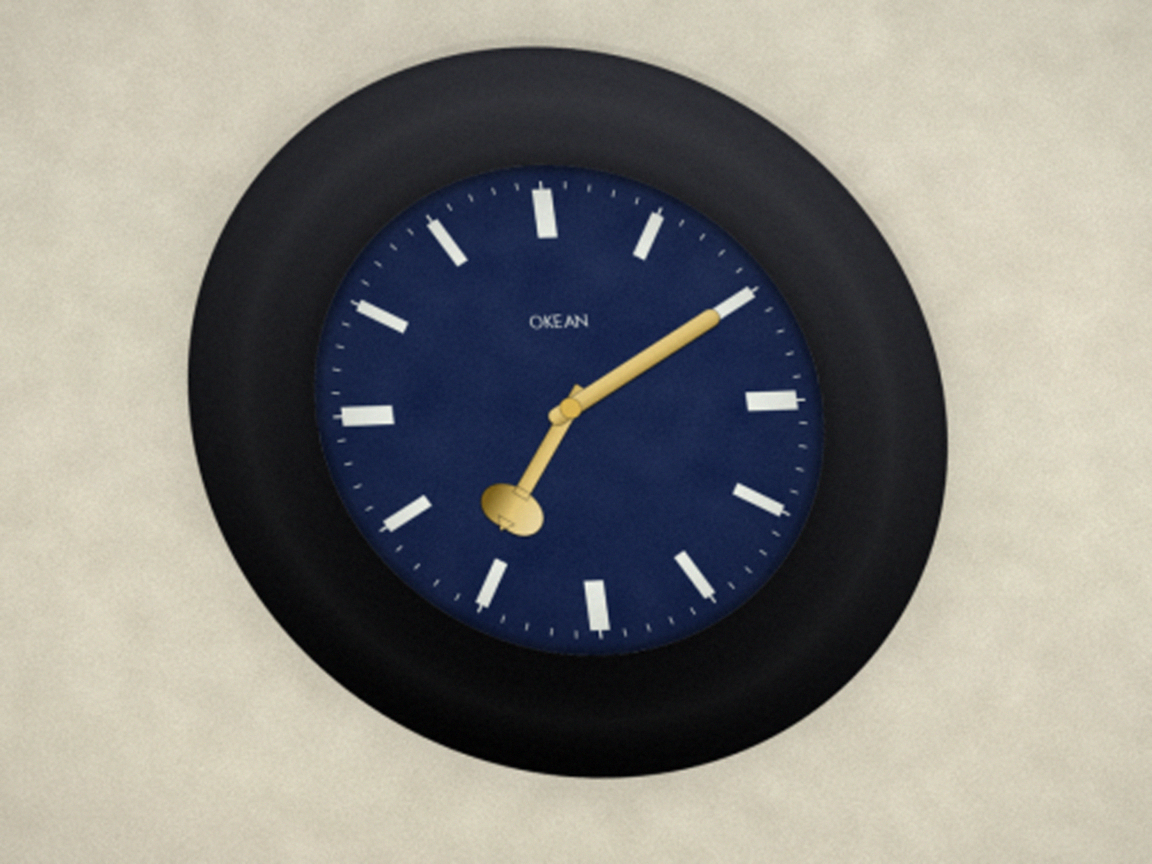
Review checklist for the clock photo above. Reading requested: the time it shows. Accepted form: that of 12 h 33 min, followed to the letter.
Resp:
7 h 10 min
